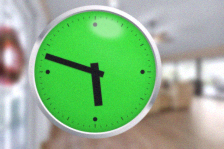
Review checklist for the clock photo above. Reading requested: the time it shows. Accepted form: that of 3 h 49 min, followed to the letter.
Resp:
5 h 48 min
